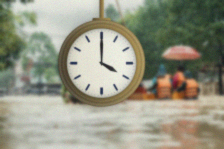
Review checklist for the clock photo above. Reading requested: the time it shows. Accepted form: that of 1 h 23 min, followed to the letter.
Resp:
4 h 00 min
